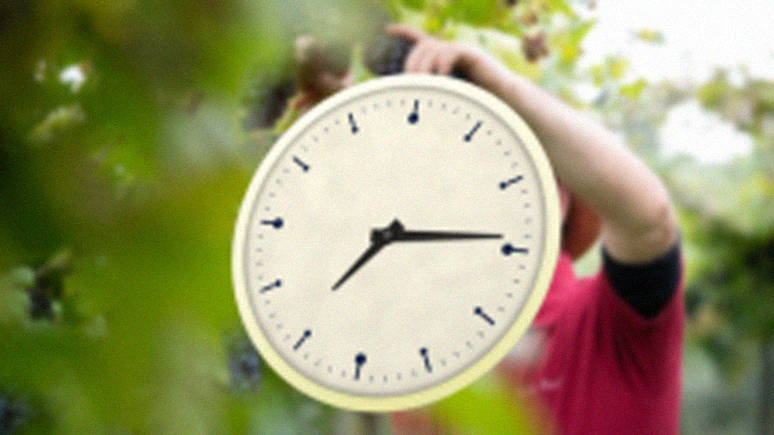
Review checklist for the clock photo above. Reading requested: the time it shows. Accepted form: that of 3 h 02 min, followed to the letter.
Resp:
7 h 14 min
